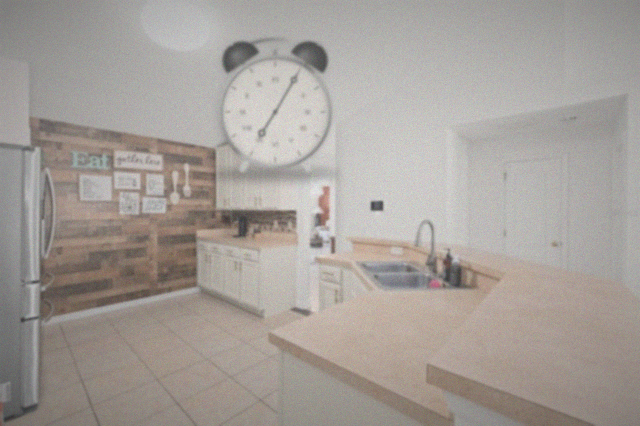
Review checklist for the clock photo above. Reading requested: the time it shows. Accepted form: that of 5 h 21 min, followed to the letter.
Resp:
7 h 05 min
